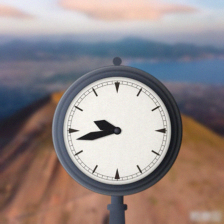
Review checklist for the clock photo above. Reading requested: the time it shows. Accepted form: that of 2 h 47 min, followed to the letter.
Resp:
9 h 43 min
